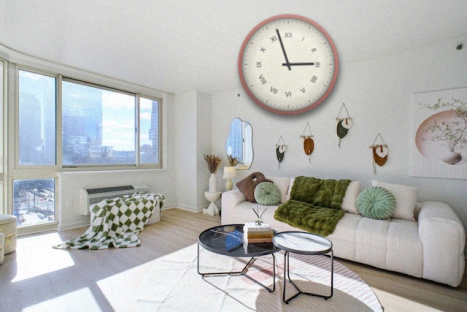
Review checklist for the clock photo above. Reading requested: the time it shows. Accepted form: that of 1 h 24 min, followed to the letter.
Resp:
2 h 57 min
